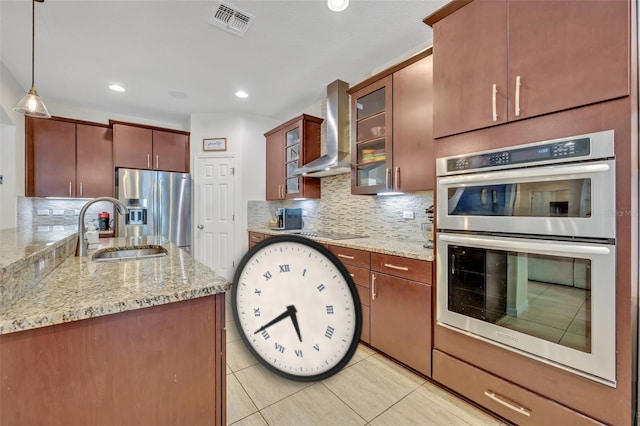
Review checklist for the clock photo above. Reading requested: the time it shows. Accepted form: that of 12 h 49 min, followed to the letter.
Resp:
5 h 41 min
